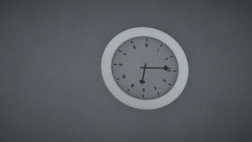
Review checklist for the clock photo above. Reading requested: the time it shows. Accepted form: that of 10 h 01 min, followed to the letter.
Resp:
6 h 14 min
